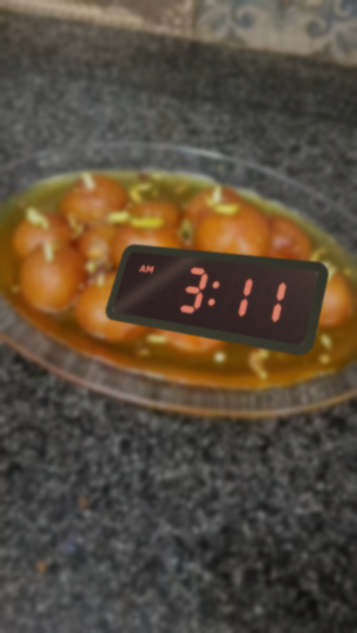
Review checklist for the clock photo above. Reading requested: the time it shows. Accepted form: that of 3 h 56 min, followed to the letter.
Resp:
3 h 11 min
